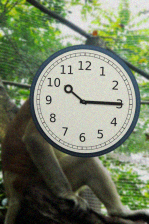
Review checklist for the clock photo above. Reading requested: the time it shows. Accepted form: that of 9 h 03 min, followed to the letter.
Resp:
10 h 15 min
